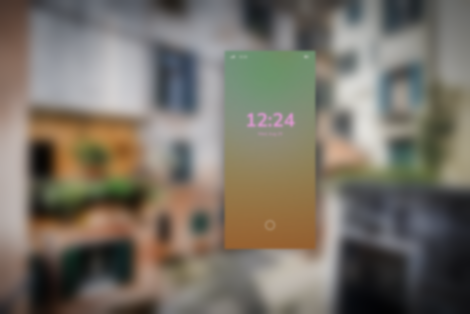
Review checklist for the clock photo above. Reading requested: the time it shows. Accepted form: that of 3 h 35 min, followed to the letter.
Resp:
12 h 24 min
